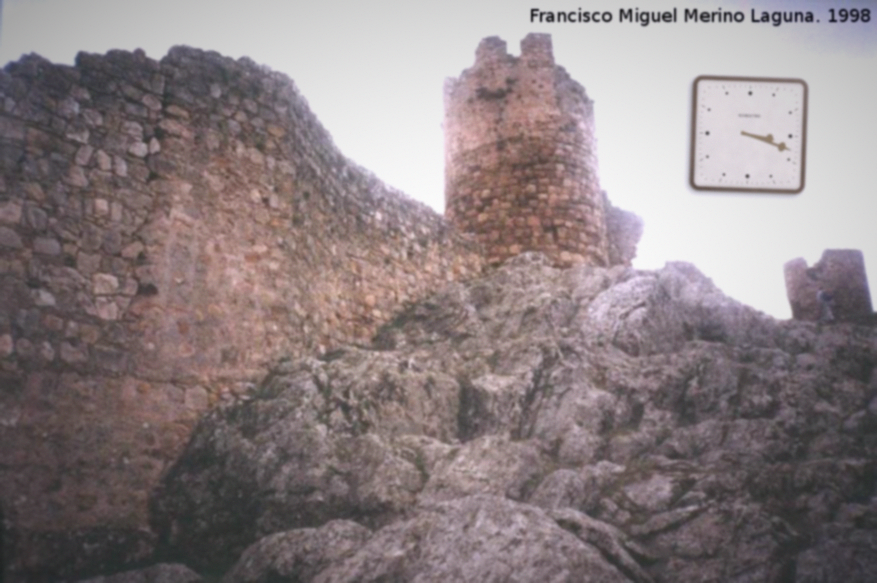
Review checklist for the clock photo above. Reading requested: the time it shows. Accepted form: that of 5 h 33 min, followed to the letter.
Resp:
3 h 18 min
